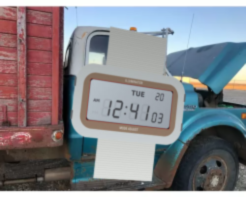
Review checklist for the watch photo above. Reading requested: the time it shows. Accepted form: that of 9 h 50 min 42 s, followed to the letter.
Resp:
12 h 41 min 03 s
